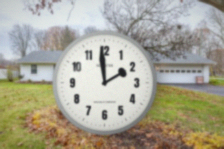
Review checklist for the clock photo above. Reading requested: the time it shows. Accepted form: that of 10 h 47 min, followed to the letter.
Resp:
1 h 59 min
